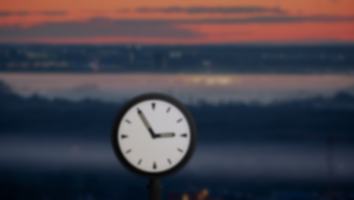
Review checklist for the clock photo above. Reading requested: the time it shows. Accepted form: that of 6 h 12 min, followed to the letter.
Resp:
2 h 55 min
